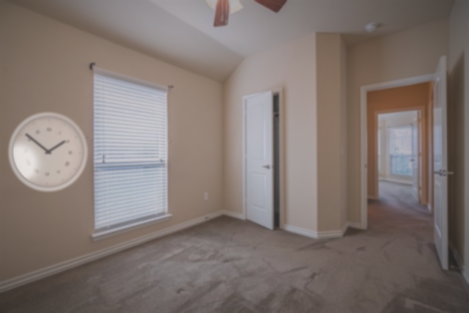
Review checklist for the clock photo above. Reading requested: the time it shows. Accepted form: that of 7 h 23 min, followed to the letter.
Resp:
1 h 51 min
